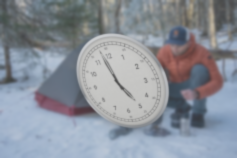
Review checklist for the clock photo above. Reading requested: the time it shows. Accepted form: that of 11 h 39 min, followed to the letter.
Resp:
4 h 58 min
